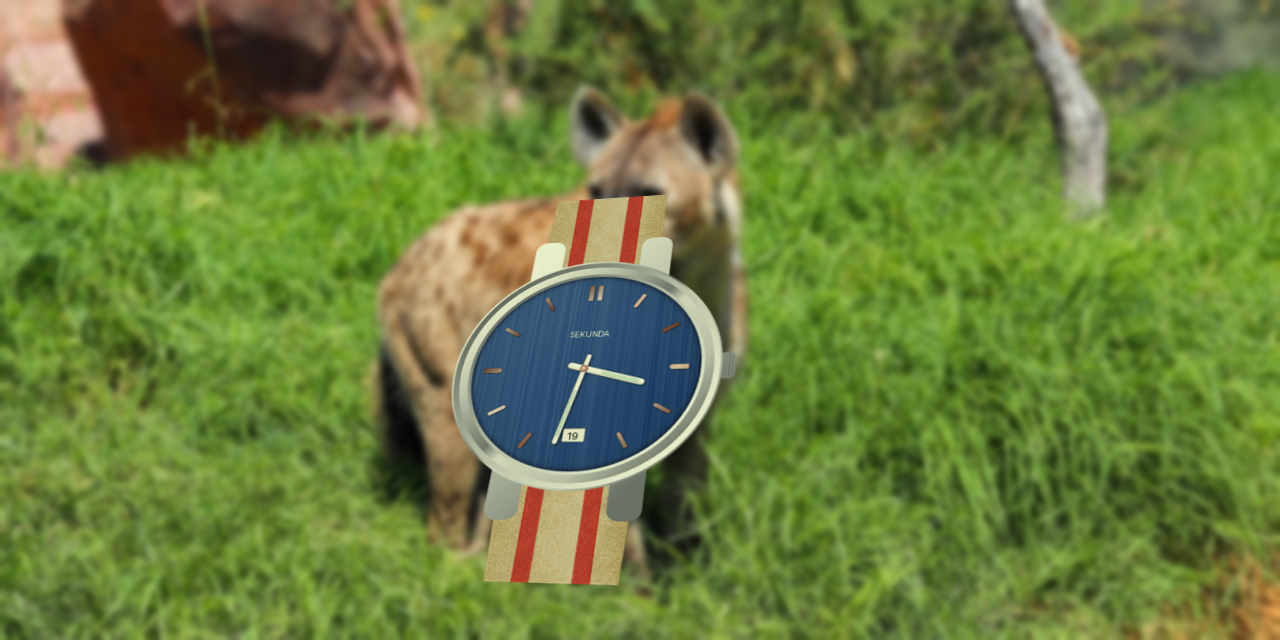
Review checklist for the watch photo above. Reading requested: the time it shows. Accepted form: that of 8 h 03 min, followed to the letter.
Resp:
3 h 32 min
